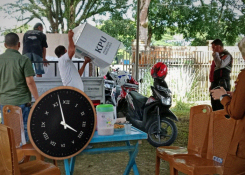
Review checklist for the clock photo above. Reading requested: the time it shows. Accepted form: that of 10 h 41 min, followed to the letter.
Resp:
3 h 57 min
